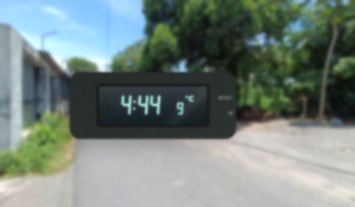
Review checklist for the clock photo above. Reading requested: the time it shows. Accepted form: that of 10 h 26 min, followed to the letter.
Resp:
4 h 44 min
